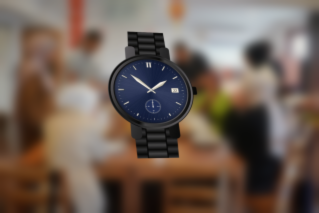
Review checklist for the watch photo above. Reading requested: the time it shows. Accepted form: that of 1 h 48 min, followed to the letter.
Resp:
1 h 52 min
